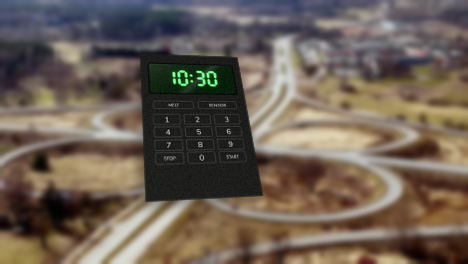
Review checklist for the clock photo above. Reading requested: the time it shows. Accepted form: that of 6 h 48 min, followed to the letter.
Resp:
10 h 30 min
